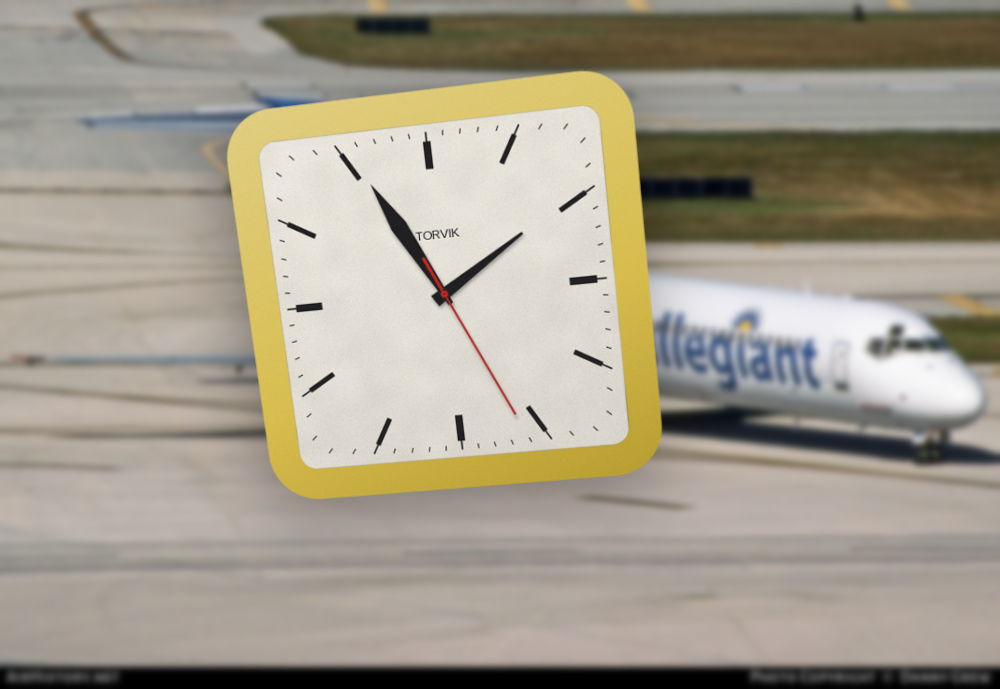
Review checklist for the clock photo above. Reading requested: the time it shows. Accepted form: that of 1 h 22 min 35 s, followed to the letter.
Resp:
1 h 55 min 26 s
